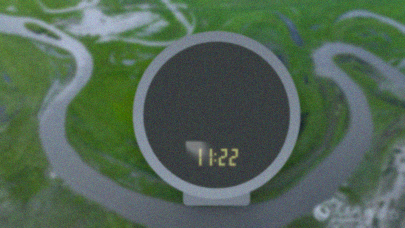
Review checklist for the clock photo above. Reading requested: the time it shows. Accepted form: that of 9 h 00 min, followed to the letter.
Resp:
11 h 22 min
